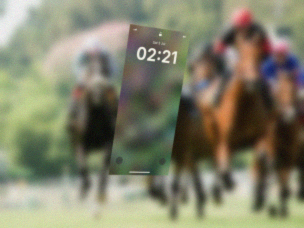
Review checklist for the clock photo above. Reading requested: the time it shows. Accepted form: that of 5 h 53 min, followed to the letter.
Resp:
2 h 21 min
